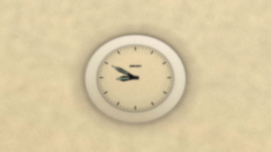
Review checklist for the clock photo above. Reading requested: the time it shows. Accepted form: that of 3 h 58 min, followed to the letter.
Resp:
8 h 50 min
